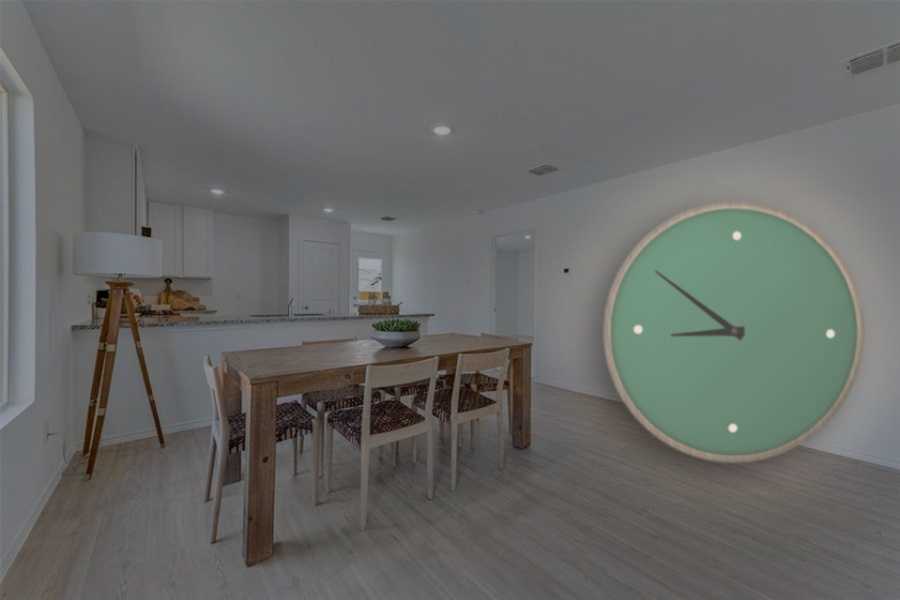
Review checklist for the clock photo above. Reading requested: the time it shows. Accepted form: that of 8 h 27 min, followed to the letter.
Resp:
8 h 51 min
